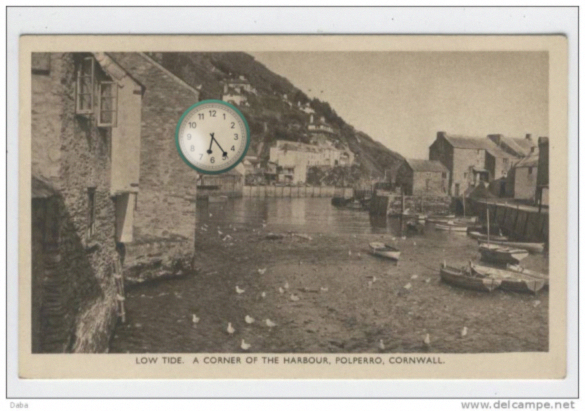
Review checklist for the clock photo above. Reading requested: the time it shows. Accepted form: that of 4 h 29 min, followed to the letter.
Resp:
6 h 24 min
